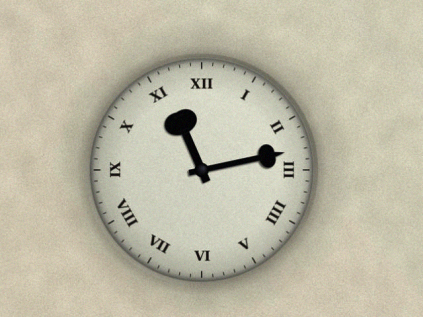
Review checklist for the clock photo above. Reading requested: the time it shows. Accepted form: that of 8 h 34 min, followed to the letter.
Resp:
11 h 13 min
